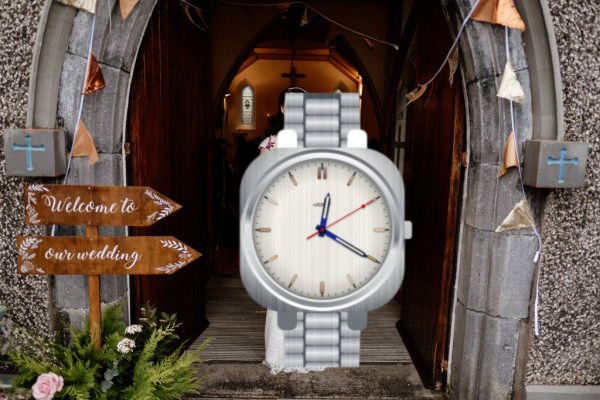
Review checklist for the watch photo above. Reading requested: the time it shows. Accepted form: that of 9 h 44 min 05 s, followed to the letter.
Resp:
12 h 20 min 10 s
